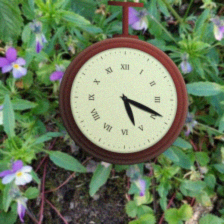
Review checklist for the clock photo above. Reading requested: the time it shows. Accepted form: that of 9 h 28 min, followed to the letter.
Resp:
5 h 19 min
